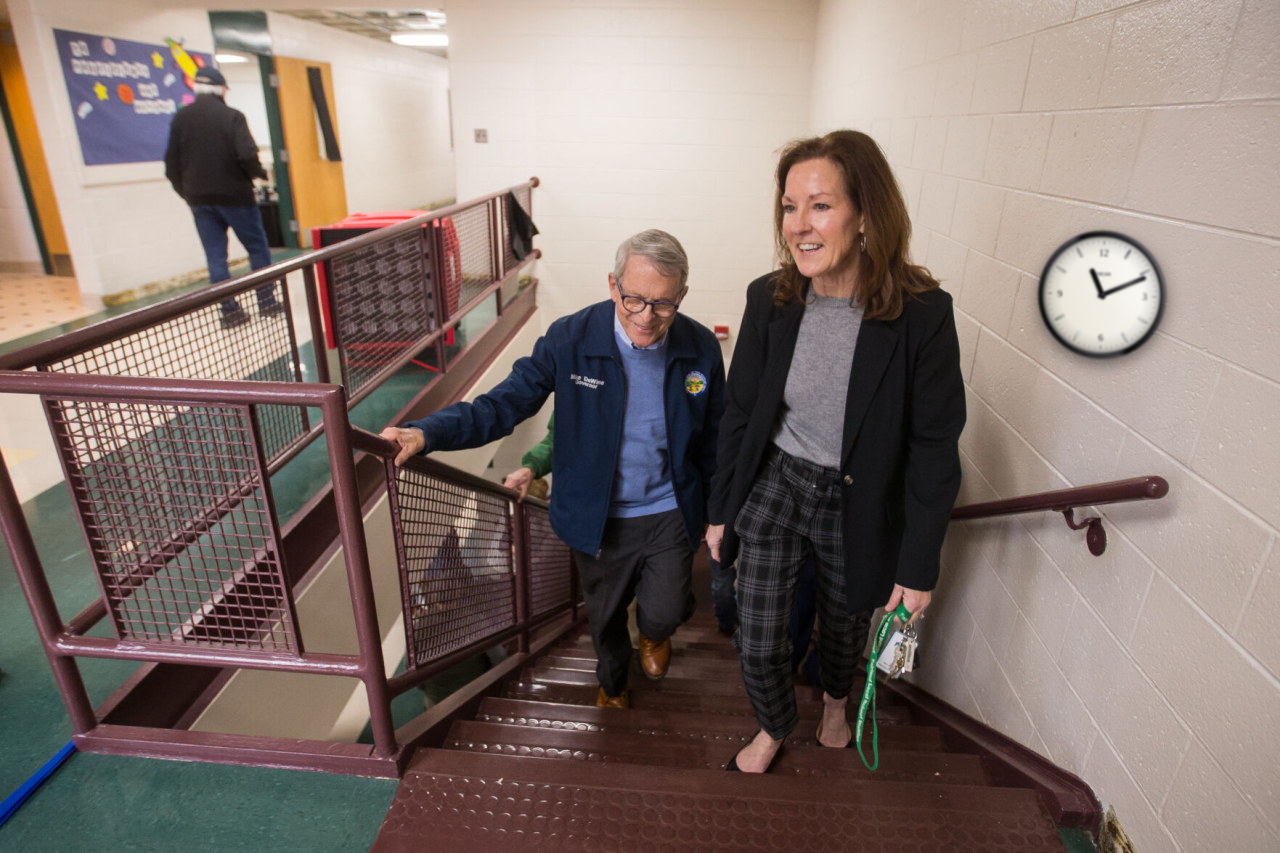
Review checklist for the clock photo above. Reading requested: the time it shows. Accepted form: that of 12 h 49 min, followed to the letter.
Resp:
11 h 11 min
